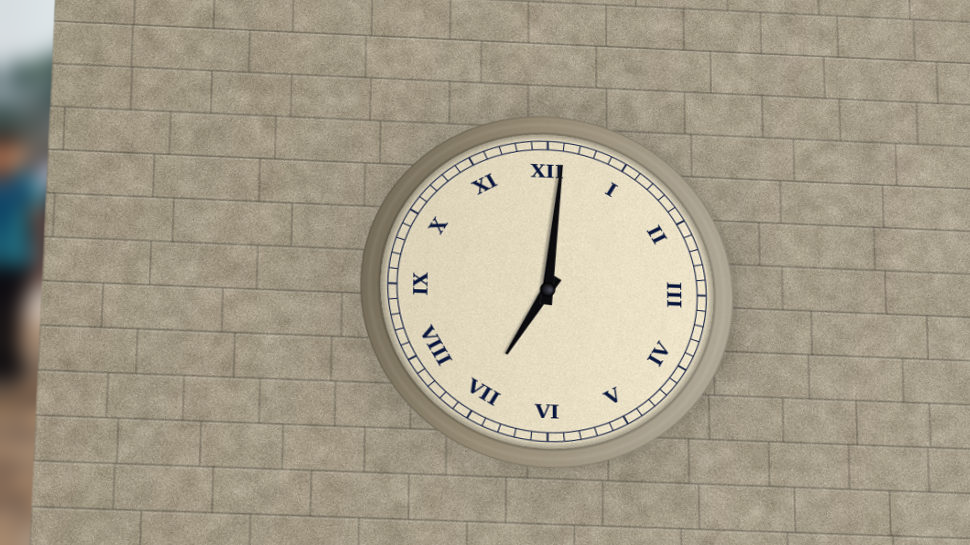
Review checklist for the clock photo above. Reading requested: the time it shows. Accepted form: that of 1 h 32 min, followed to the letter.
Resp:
7 h 01 min
